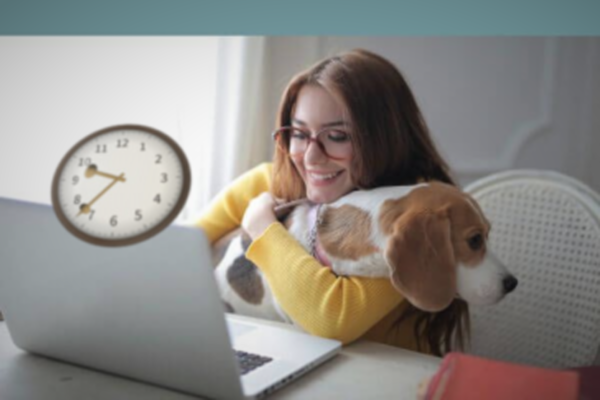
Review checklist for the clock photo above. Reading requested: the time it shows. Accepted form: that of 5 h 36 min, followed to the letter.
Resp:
9 h 37 min
